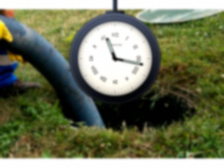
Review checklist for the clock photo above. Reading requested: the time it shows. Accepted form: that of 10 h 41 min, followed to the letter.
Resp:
11 h 17 min
